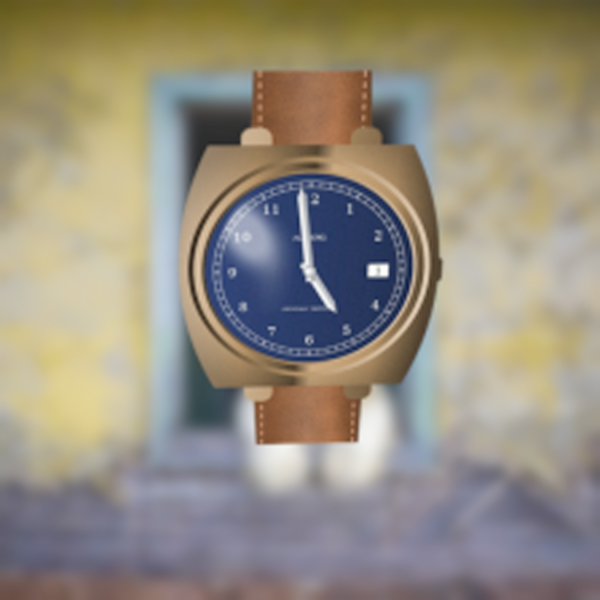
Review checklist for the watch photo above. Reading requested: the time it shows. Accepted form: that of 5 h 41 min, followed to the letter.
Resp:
4 h 59 min
